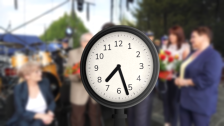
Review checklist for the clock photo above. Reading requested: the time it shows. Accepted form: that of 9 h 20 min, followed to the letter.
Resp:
7 h 27 min
